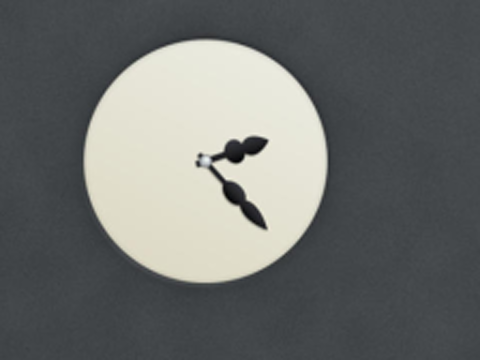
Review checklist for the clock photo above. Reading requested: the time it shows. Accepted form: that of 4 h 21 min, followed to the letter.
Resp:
2 h 23 min
